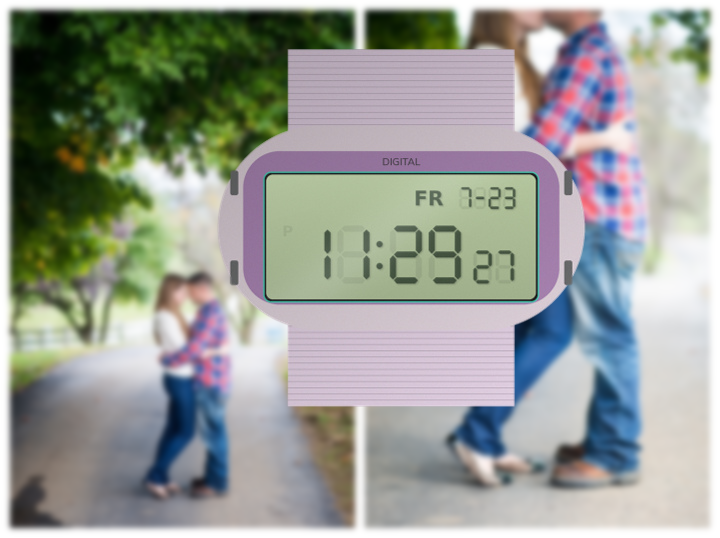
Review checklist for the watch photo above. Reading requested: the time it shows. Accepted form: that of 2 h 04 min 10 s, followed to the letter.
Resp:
11 h 29 min 27 s
